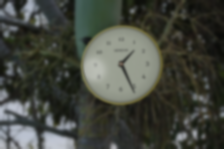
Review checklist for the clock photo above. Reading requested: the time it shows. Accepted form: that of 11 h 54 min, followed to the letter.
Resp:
1 h 26 min
